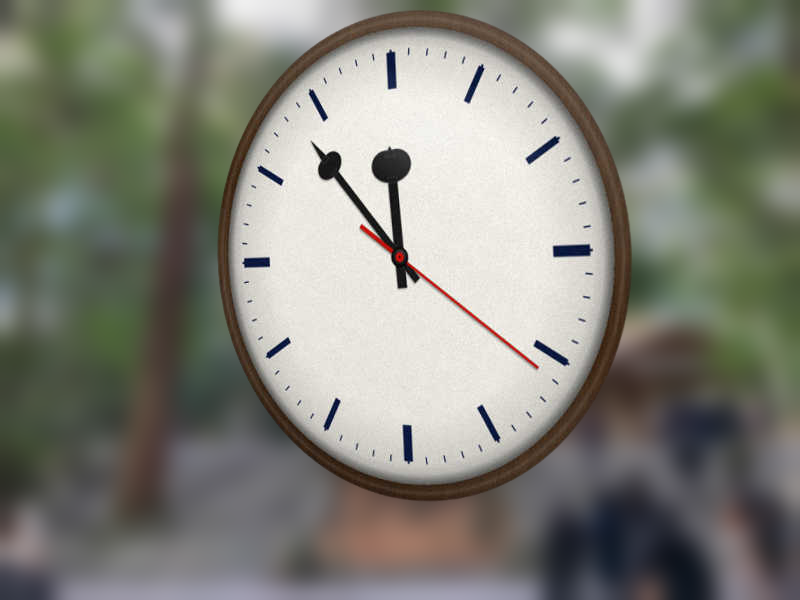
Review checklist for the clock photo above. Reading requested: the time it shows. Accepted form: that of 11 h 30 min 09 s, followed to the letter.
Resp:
11 h 53 min 21 s
